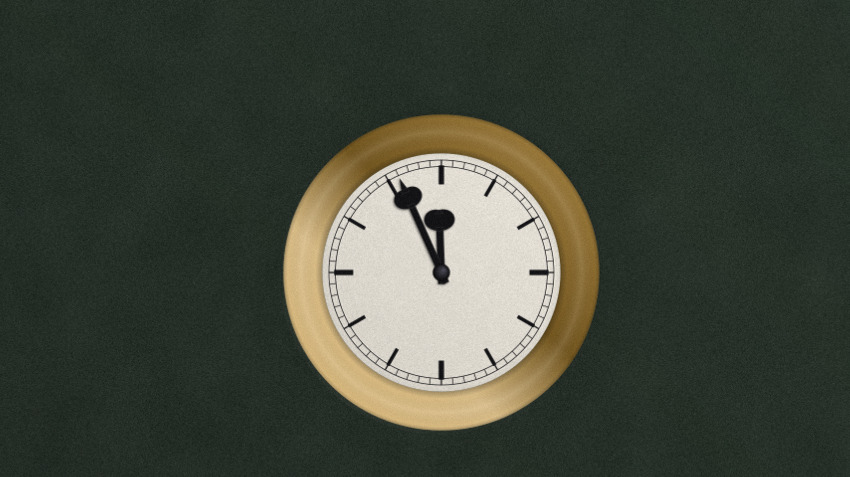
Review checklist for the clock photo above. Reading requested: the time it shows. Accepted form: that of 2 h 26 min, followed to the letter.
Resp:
11 h 56 min
